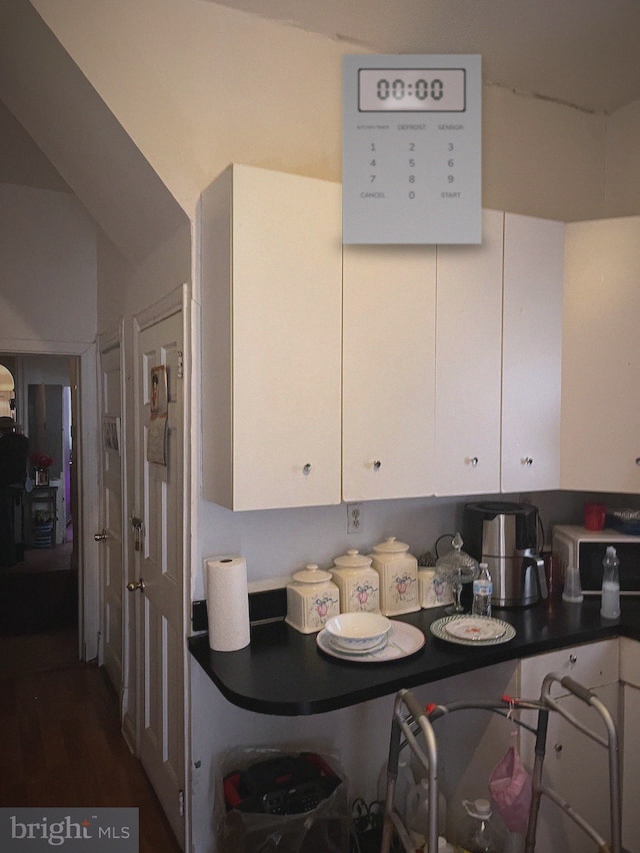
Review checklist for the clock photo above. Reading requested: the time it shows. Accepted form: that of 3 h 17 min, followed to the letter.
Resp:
0 h 00 min
